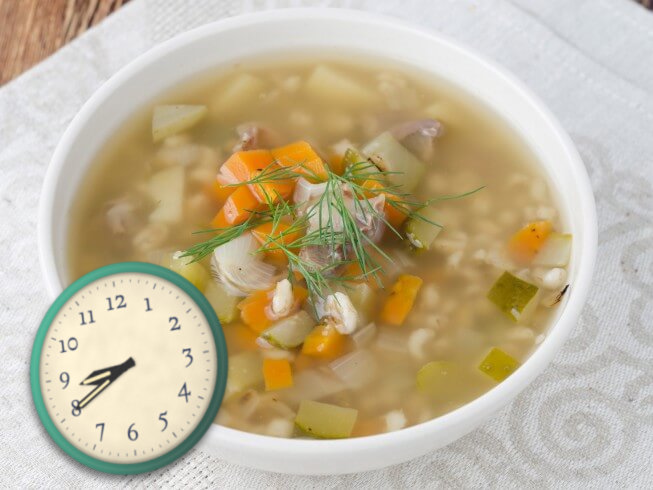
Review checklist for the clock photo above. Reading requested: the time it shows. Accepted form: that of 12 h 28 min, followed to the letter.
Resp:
8 h 40 min
